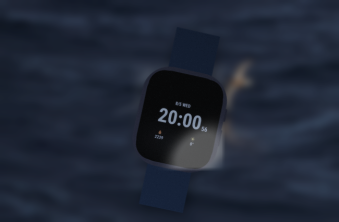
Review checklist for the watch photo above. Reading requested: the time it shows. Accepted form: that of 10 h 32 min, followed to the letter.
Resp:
20 h 00 min
